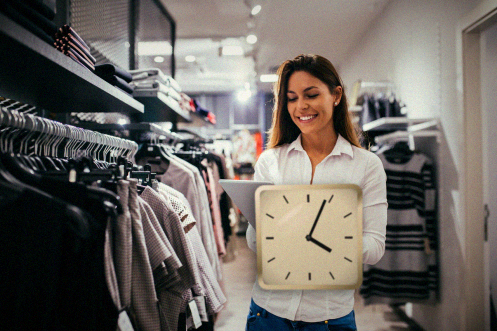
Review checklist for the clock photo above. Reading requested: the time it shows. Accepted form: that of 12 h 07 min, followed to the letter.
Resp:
4 h 04 min
